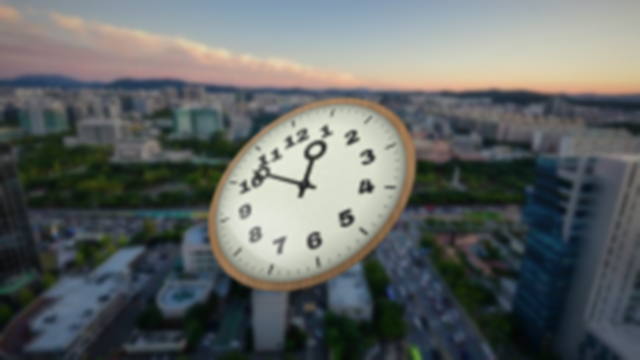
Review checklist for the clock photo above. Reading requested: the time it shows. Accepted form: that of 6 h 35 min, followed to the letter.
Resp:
12 h 52 min
